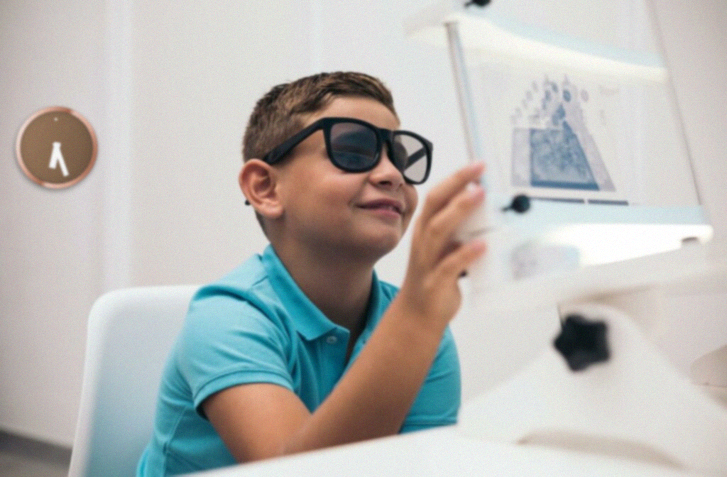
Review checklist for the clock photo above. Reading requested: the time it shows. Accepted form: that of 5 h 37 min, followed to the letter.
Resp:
6 h 27 min
